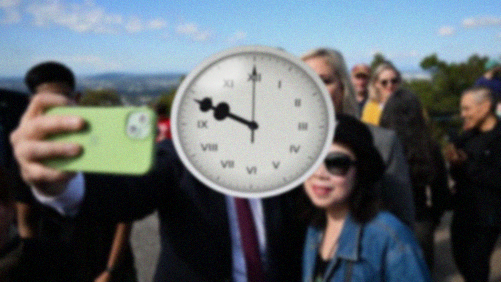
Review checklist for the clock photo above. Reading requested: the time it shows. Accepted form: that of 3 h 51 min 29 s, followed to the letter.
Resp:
9 h 49 min 00 s
